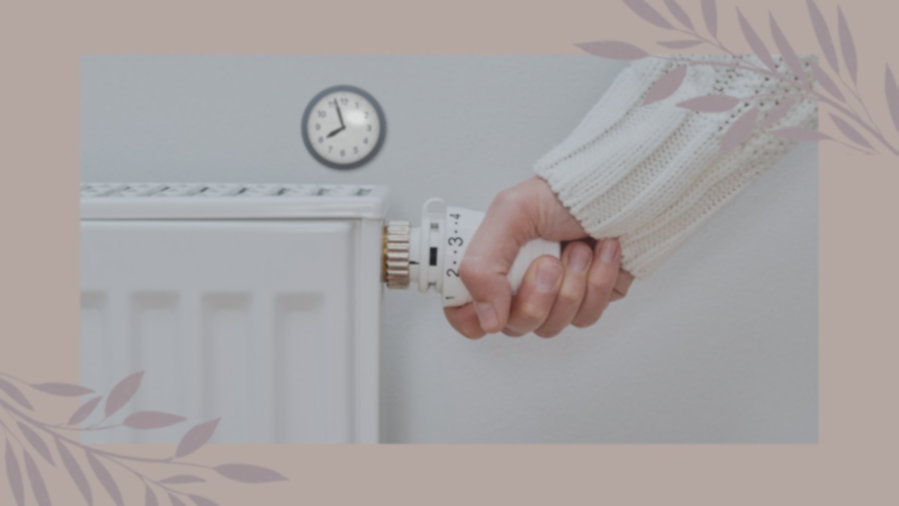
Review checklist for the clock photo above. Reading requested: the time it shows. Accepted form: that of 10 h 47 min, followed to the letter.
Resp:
7 h 57 min
